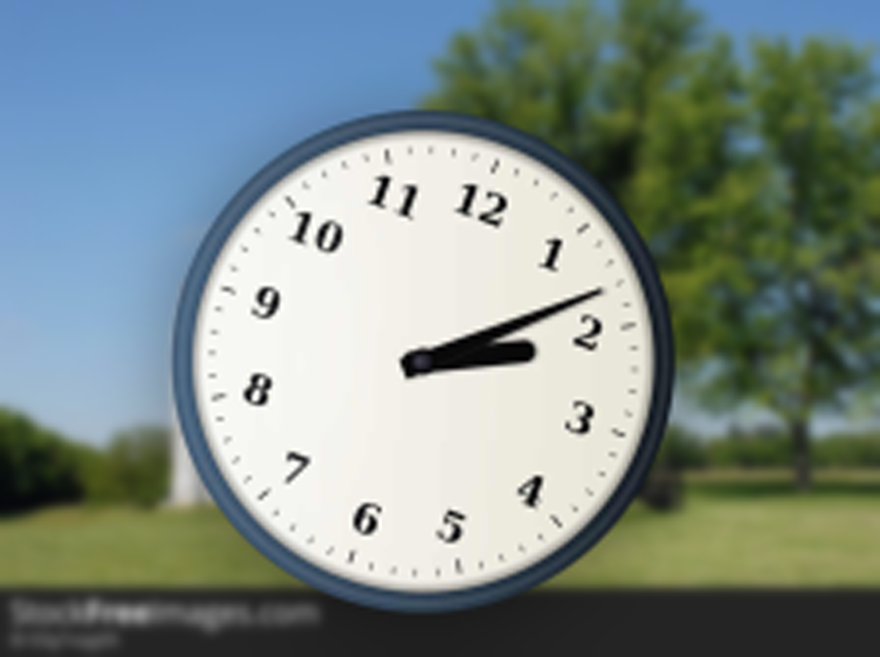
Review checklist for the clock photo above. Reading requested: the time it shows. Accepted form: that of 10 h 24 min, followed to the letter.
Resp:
2 h 08 min
